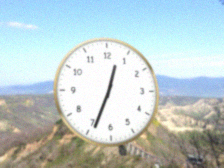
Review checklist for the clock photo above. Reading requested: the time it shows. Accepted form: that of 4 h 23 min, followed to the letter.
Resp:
12 h 34 min
